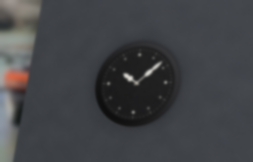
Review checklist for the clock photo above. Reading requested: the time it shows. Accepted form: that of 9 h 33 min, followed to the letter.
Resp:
10 h 08 min
